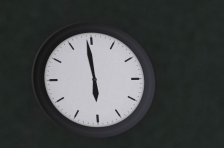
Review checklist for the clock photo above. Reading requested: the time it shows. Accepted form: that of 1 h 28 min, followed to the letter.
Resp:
5 h 59 min
